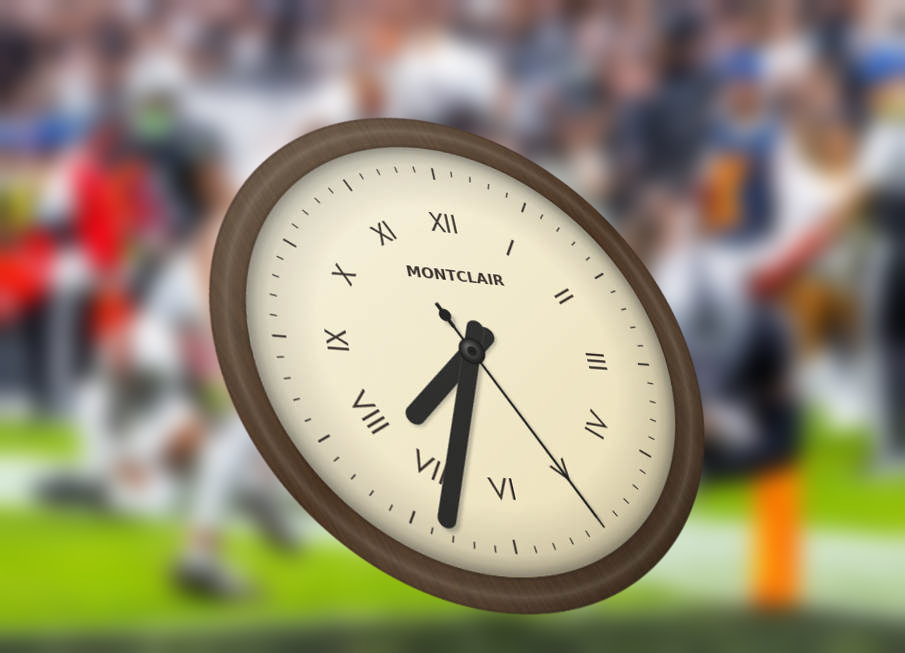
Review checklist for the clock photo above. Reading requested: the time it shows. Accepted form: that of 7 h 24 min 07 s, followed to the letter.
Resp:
7 h 33 min 25 s
